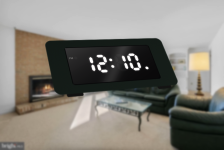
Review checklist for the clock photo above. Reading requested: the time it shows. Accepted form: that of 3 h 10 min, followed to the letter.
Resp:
12 h 10 min
